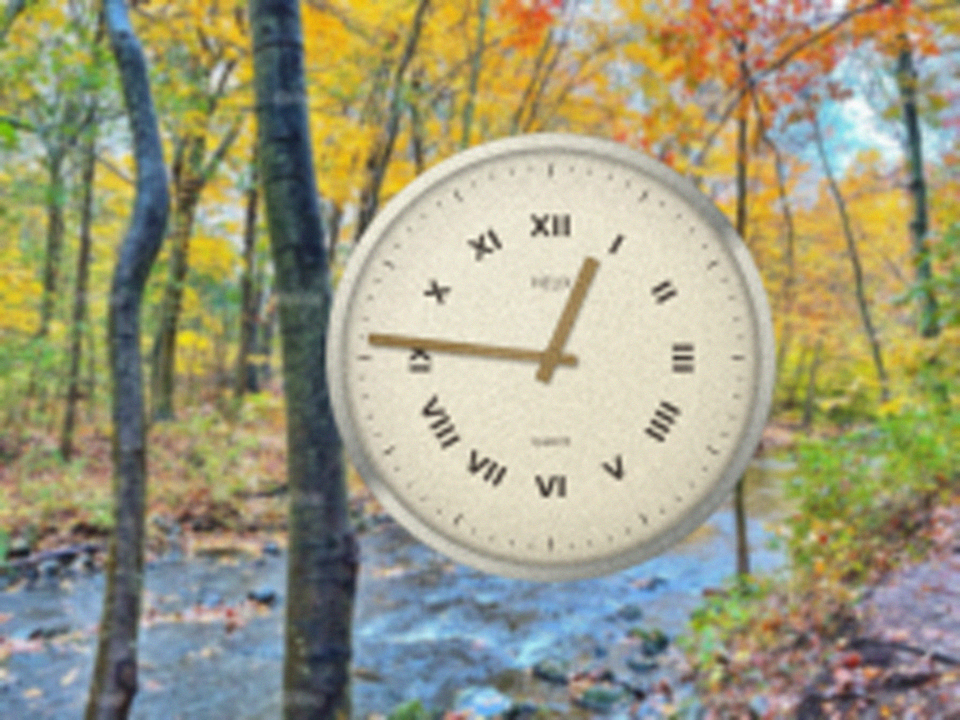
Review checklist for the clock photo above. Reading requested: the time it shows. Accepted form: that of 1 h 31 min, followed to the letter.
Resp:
12 h 46 min
